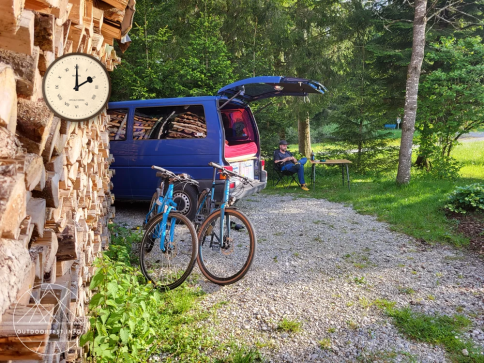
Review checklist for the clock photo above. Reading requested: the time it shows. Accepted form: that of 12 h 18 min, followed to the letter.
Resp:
2 h 00 min
